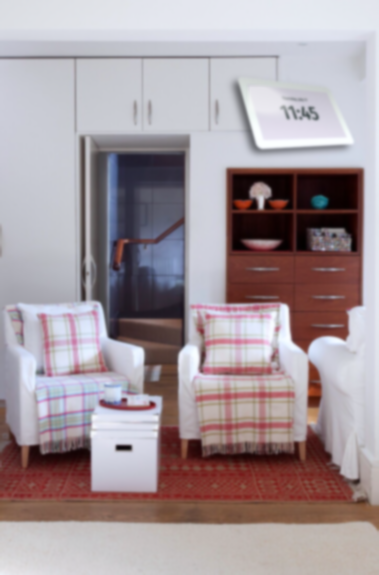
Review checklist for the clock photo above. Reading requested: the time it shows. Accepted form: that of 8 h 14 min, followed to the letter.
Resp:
11 h 45 min
